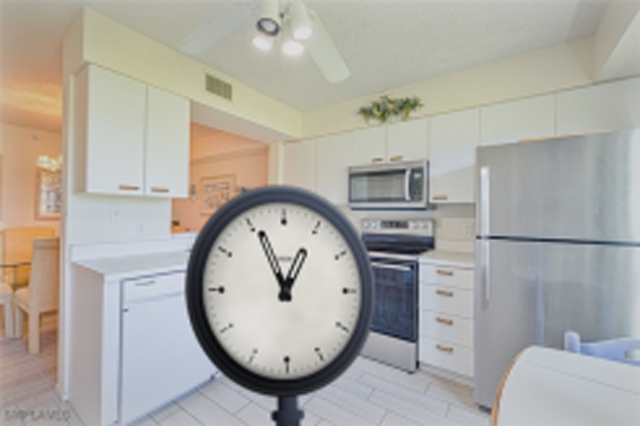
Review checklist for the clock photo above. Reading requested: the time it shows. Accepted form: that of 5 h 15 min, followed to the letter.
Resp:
12 h 56 min
